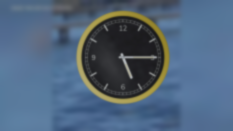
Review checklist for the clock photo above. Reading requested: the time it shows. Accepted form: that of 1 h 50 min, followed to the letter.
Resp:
5 h 15 min
